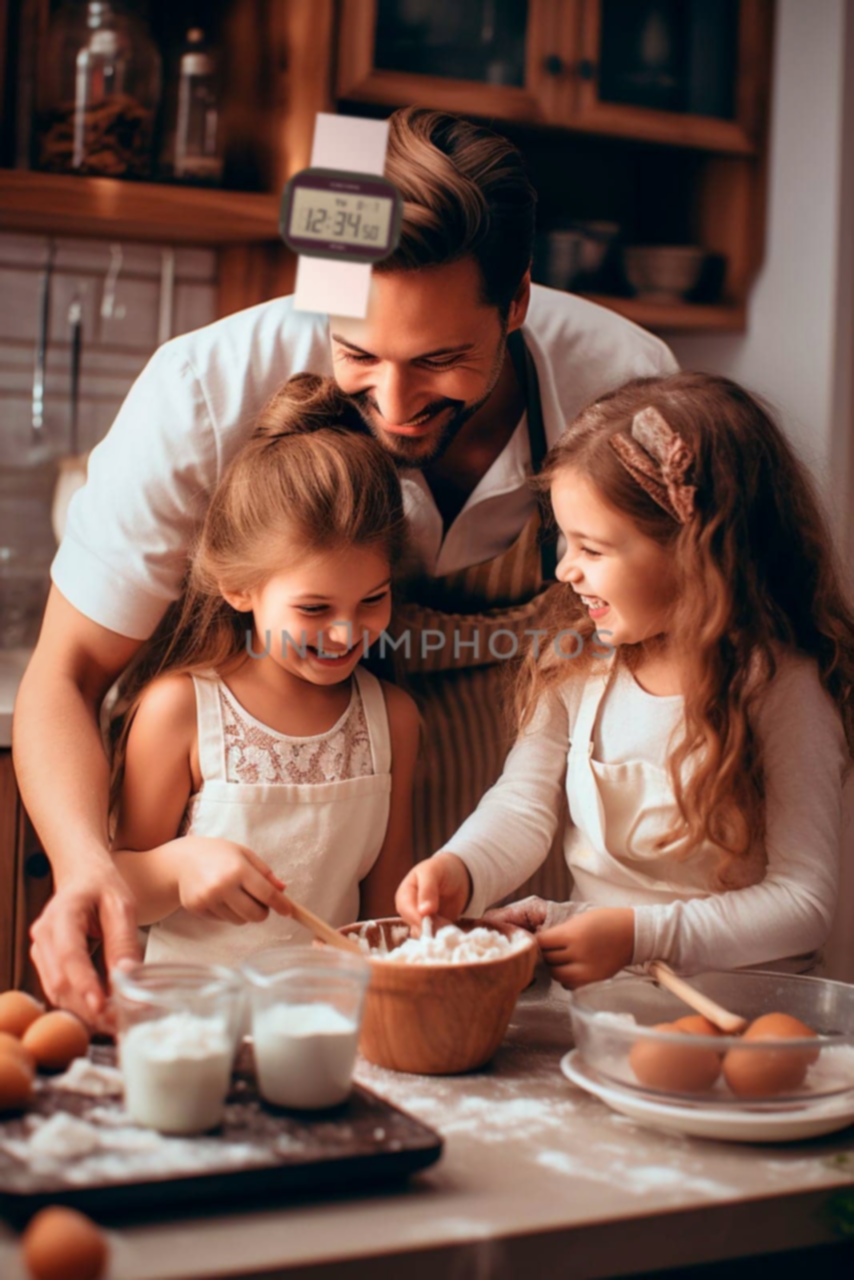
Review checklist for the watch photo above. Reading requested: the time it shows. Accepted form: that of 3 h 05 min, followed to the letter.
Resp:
12 h 34 min
